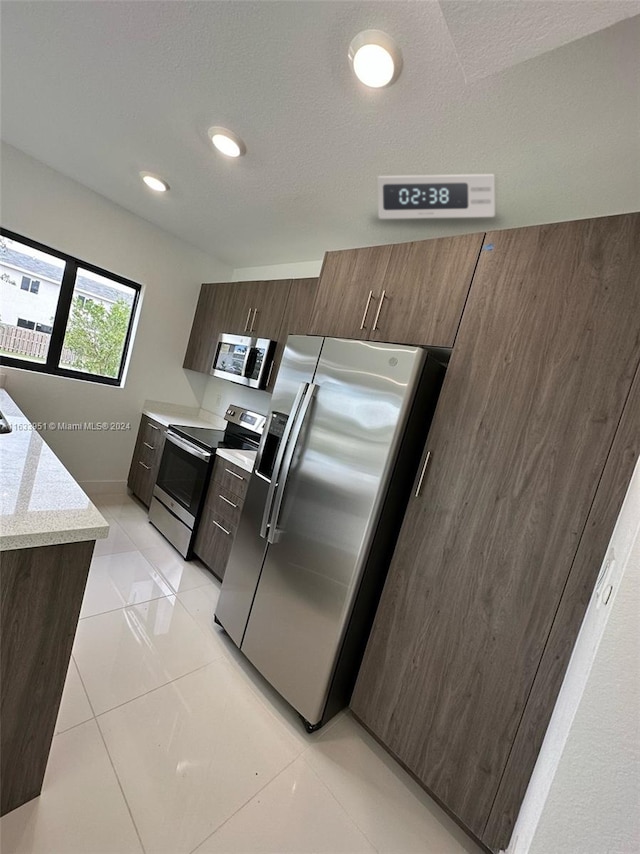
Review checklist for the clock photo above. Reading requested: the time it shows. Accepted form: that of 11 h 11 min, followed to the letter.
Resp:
2 h 38 min
